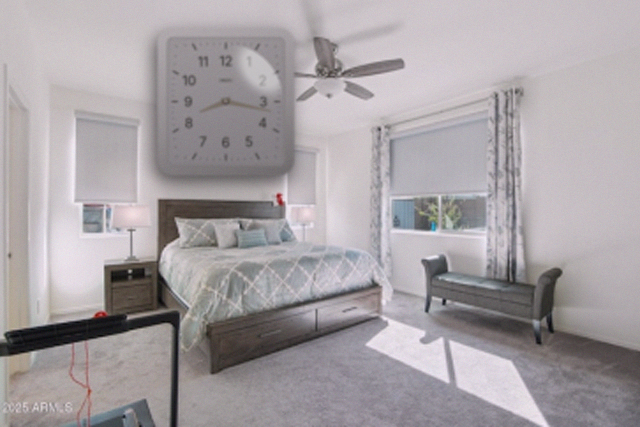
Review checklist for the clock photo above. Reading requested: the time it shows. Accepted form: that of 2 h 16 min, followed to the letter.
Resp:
8 h 17 min
